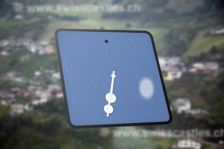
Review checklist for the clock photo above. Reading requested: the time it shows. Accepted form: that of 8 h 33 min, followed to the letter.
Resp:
6 h 33 min
